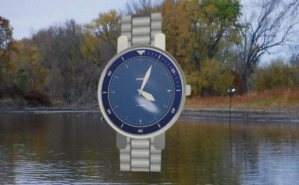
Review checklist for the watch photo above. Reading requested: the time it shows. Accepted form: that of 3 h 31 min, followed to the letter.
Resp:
4 h 04 min
